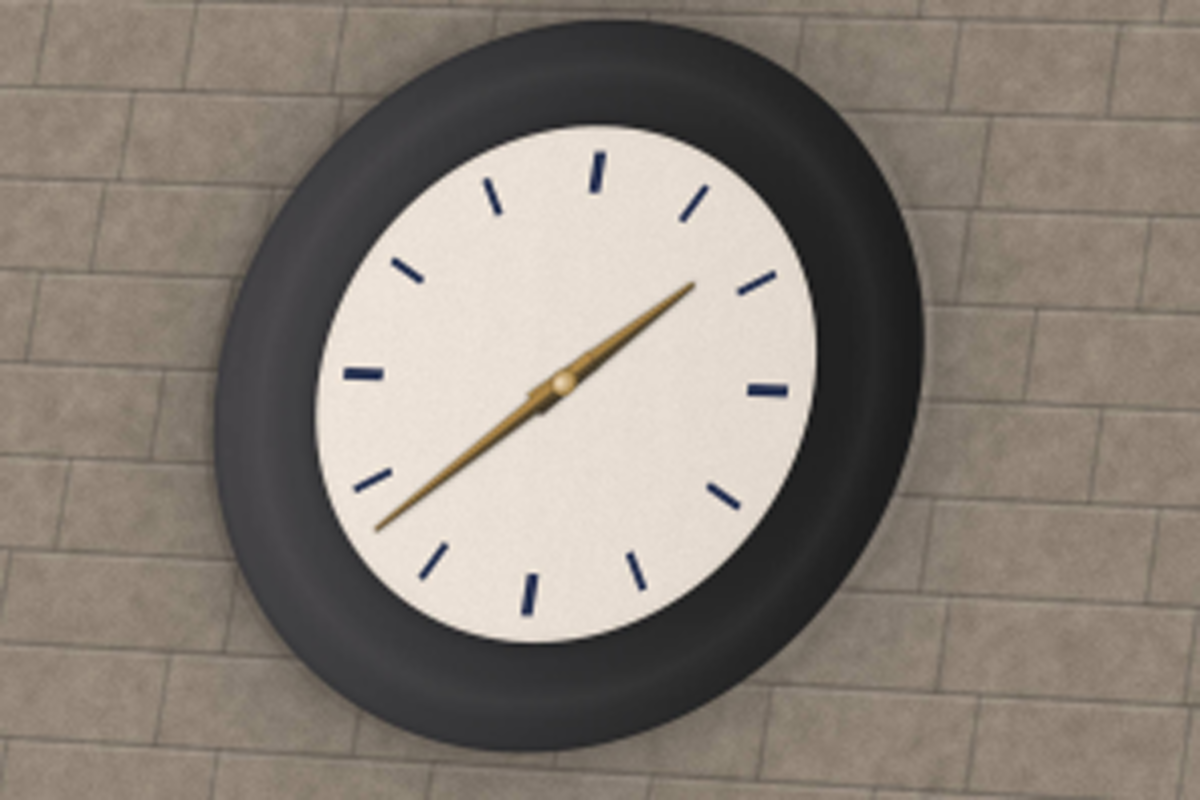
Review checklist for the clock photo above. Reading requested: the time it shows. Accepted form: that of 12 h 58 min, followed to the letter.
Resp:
1 h 38 min
